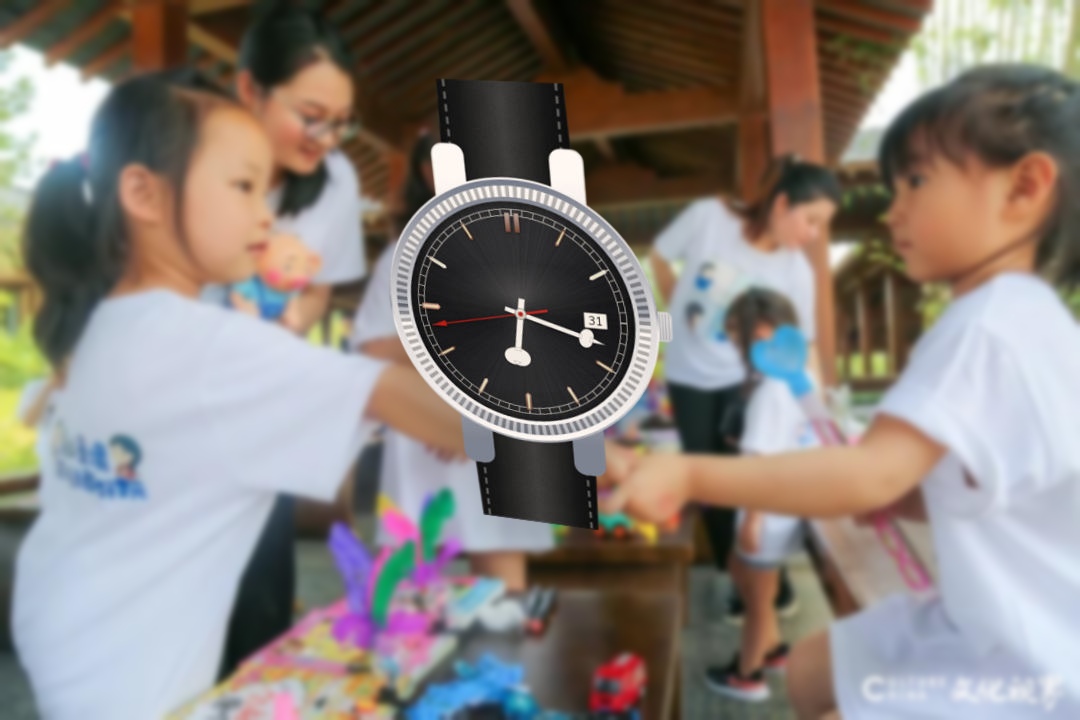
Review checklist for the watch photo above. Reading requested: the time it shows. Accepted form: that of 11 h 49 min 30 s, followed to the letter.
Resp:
6 h 17 min 43 s
